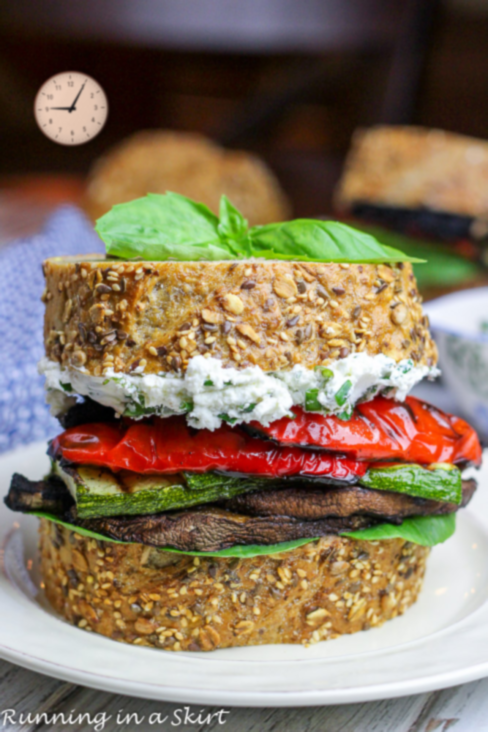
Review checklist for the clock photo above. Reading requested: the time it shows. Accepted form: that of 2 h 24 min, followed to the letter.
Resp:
9 h 05 min
